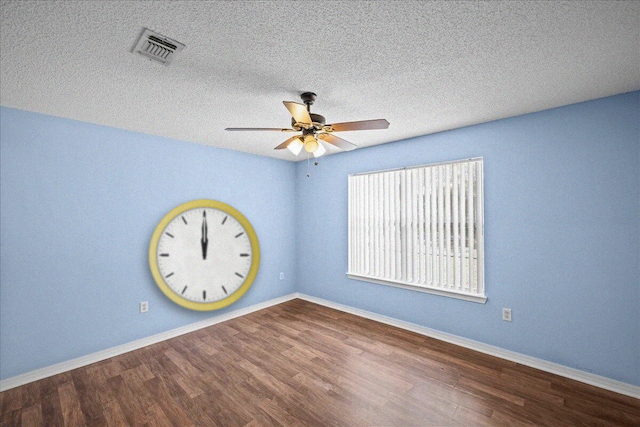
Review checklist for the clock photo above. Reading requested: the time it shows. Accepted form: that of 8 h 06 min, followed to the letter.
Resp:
12 h 00 min
